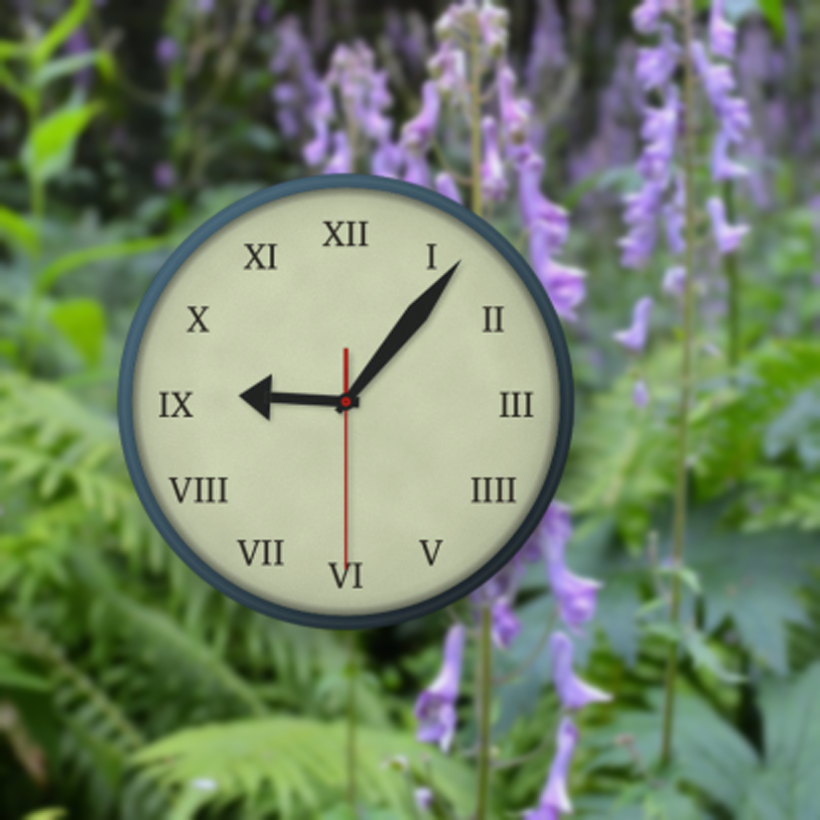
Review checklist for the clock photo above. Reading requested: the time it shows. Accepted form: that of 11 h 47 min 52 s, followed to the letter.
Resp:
9 h 06 min 30 s
